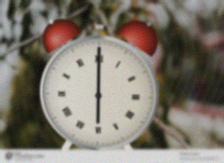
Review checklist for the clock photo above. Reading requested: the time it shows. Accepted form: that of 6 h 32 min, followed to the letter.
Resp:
6 h 00 min
